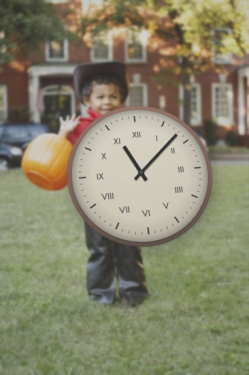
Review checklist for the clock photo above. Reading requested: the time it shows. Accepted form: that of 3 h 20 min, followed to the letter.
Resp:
11 h 08 min
